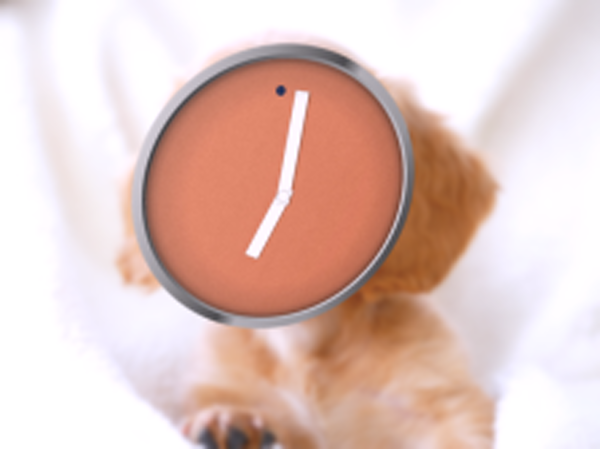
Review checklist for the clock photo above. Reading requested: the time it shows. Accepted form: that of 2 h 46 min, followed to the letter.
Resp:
7 h 02 min
